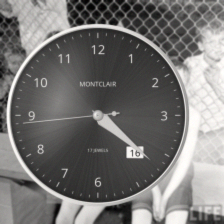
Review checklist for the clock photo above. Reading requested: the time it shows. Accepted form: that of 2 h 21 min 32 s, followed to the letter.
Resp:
4 h 21 min 44 s
